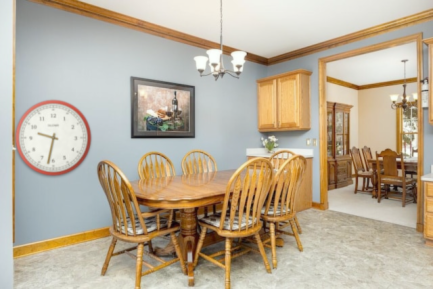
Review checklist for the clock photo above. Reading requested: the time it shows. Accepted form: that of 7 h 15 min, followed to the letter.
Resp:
9 h 32 min
